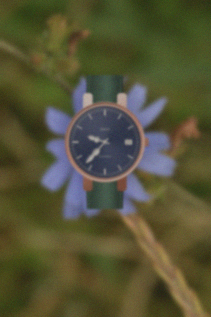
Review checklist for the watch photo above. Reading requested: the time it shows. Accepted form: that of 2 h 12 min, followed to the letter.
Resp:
9 h 37 min
